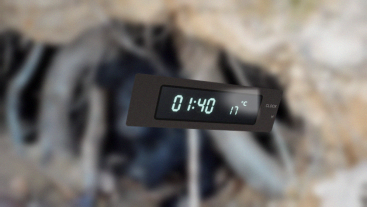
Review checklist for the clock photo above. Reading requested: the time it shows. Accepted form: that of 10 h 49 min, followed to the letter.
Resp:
1 h 40 min
